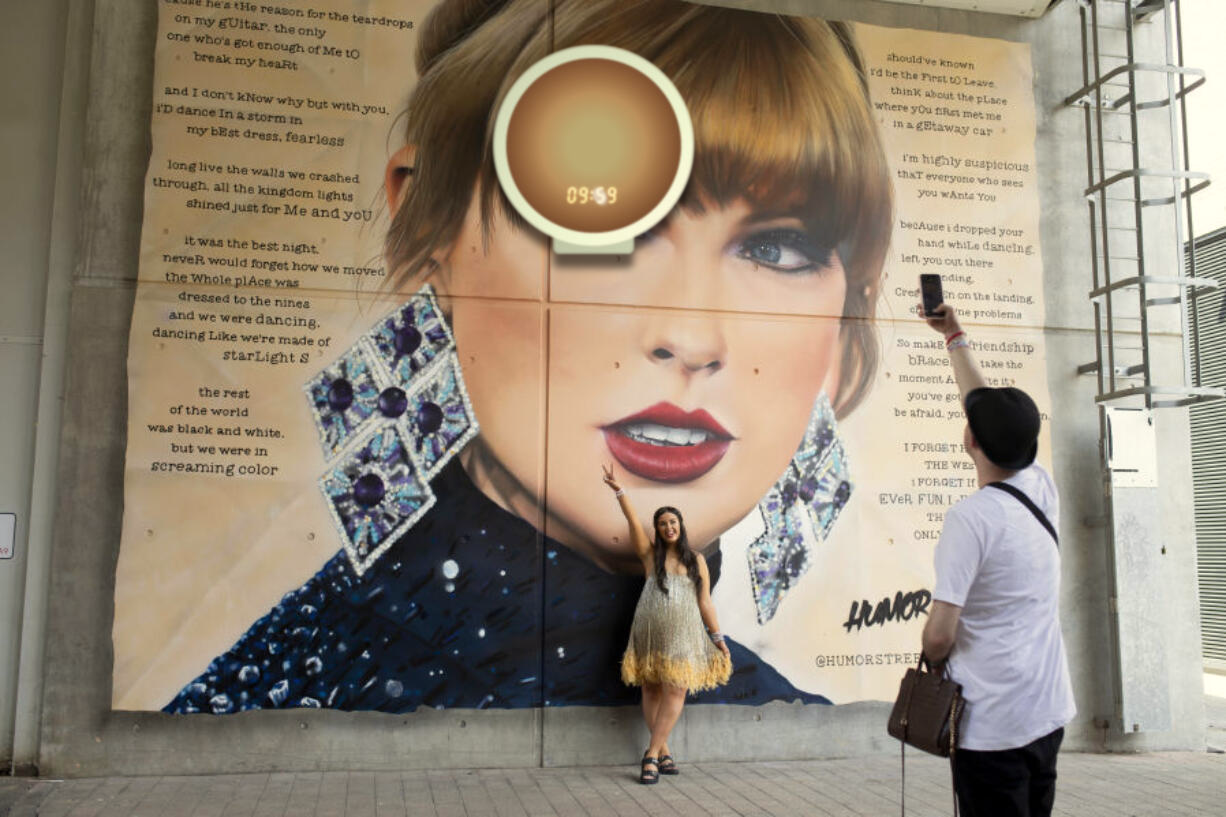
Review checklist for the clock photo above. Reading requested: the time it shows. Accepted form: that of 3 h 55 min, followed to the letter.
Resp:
9 h 59 min
